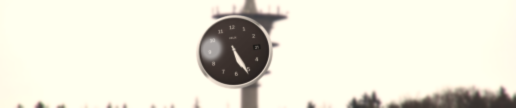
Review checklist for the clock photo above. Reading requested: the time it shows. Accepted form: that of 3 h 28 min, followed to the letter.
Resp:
5 h 26 min
